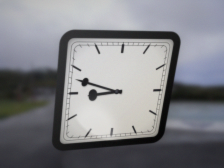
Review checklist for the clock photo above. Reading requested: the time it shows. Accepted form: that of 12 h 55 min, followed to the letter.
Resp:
8 h 48 min
